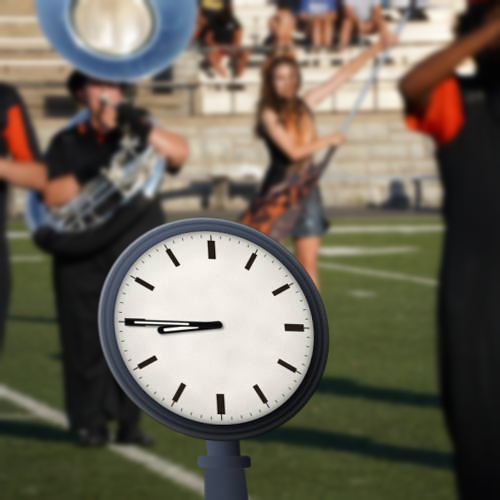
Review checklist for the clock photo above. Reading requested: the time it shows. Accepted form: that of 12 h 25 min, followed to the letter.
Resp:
8 h 45 min
